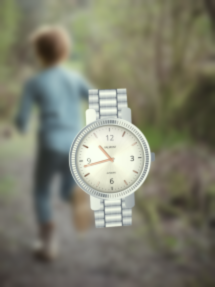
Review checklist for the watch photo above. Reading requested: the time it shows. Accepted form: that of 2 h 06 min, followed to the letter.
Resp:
10 h 43 min
